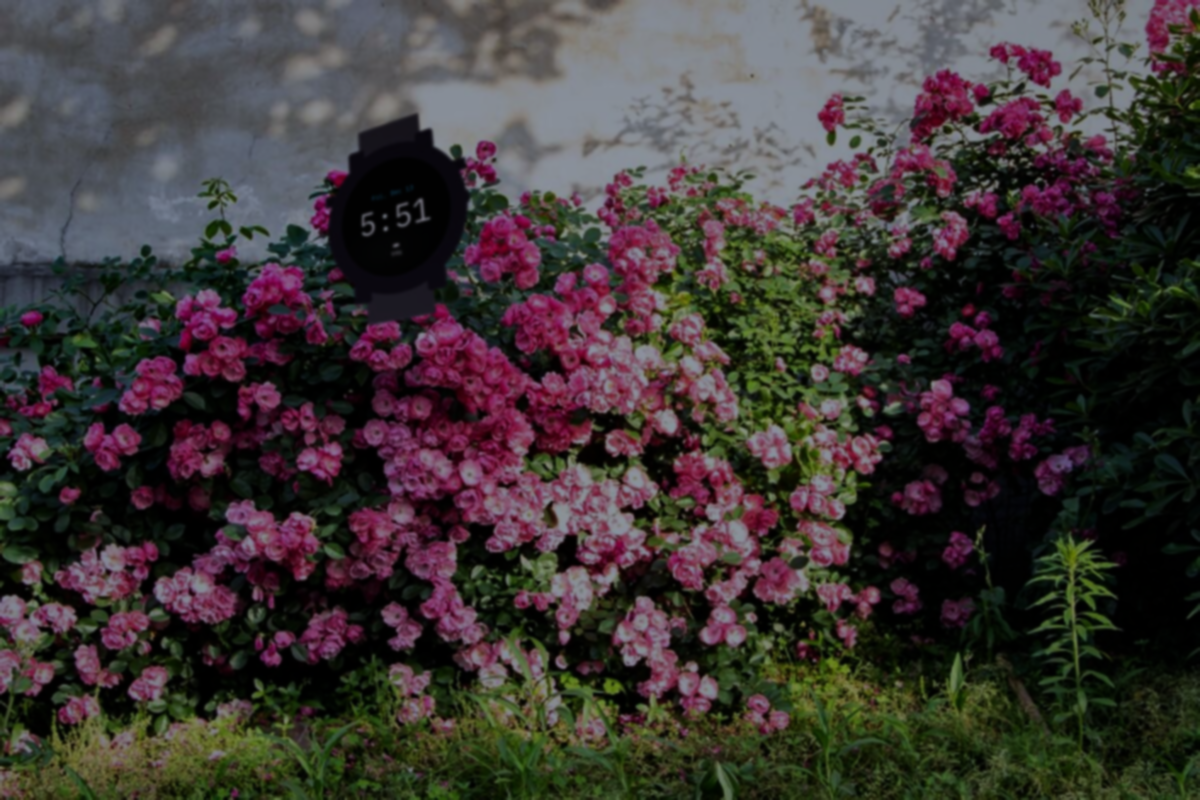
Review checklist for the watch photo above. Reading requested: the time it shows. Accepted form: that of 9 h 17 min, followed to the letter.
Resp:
5 h 51 min
